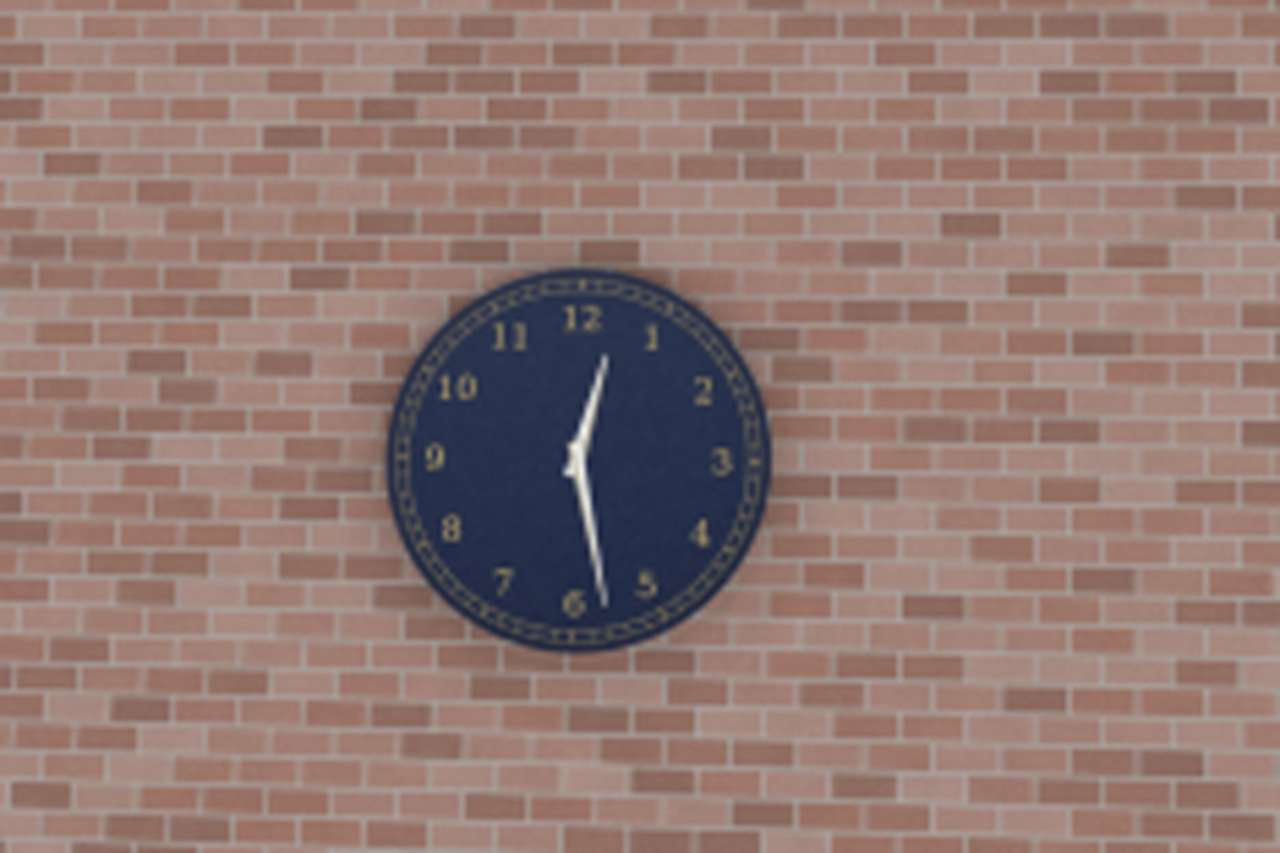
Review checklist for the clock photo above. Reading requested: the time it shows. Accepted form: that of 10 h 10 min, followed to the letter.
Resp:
12 h 28 min
